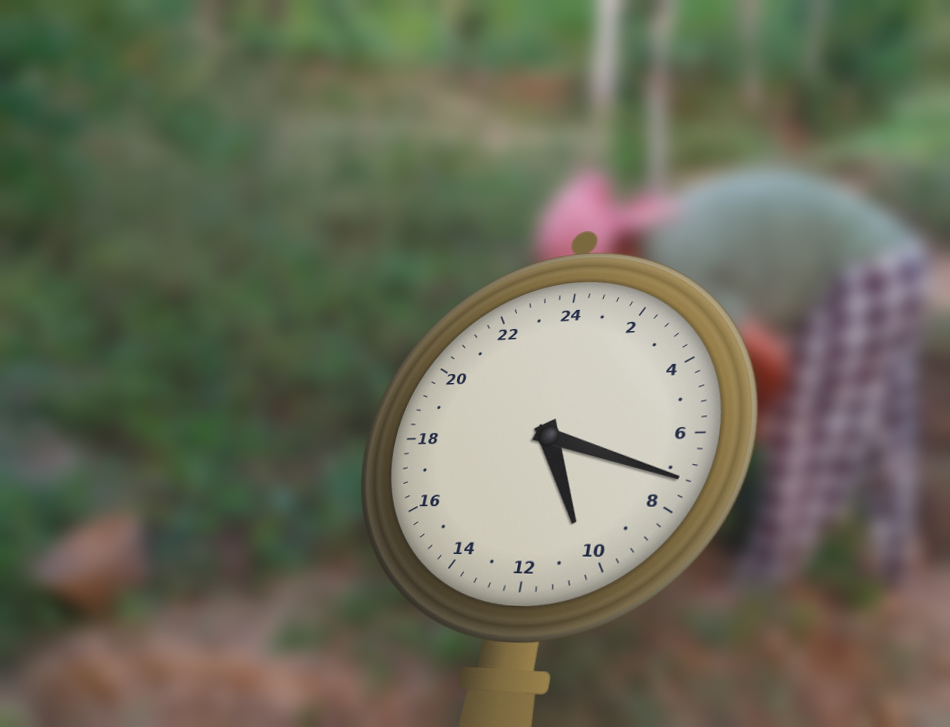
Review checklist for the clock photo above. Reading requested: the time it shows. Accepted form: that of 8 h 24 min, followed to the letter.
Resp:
10 h 18 min
